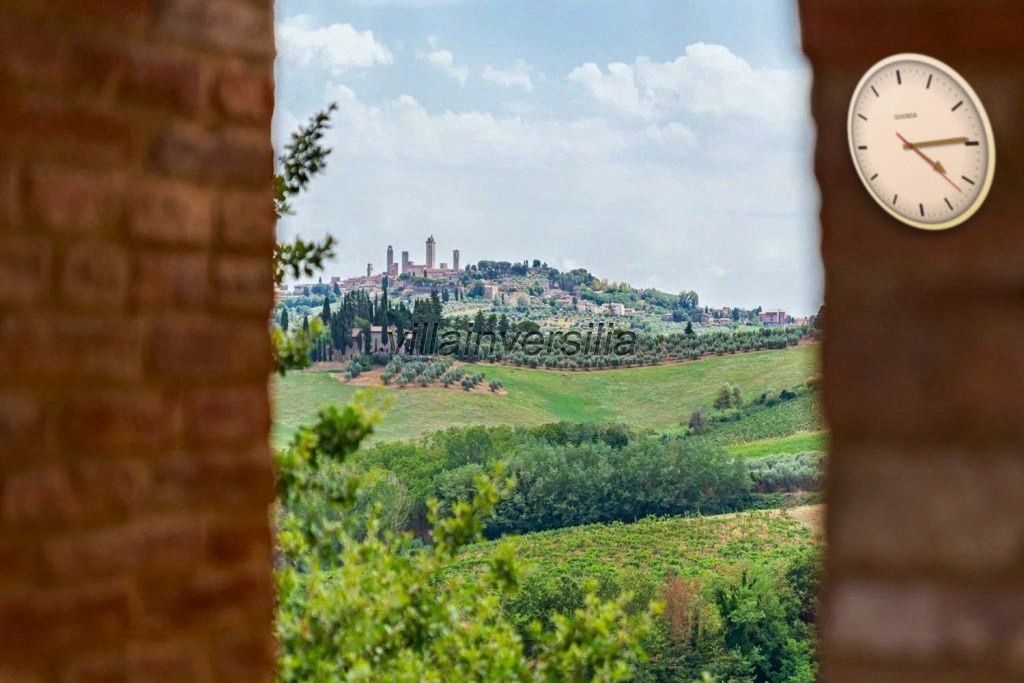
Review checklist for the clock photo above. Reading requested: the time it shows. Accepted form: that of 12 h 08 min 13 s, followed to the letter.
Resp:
4 h 14 min 22 s
